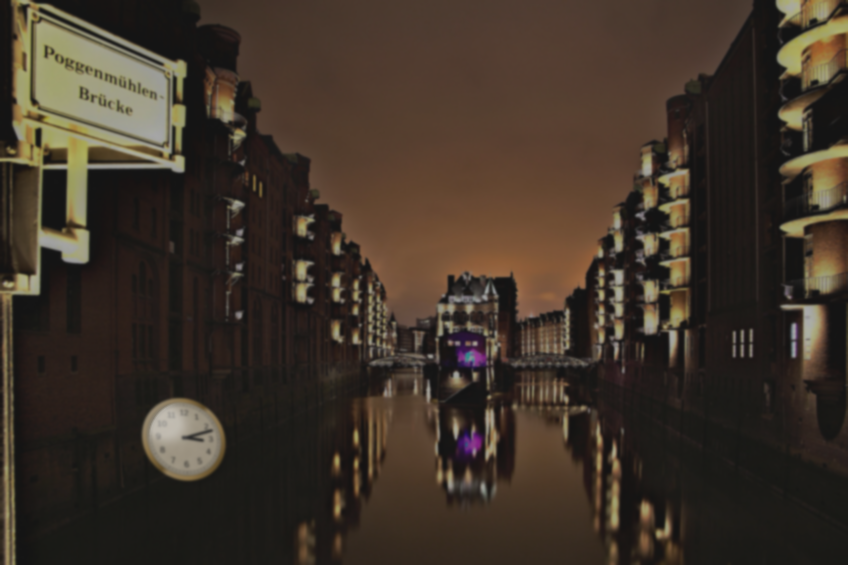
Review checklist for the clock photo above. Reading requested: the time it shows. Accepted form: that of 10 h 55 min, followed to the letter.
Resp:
3 h 12 min
